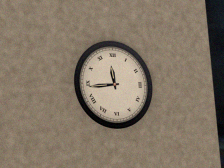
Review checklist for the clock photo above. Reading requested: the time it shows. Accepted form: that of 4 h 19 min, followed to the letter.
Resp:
11 h 44 min
